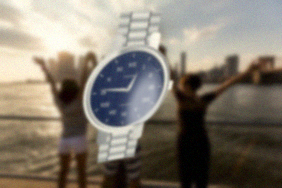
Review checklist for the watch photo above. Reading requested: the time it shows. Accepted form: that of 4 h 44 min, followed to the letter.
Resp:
12 h 46 min
